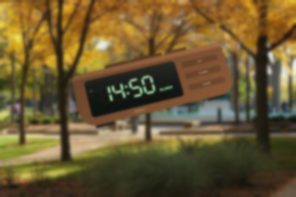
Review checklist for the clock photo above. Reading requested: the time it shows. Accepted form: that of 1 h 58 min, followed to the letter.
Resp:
14 h 50 min
